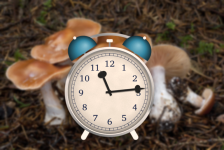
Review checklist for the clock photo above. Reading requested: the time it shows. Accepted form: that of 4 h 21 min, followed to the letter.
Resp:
11 h 14 min
